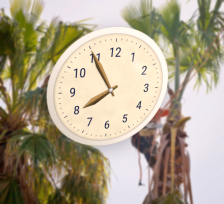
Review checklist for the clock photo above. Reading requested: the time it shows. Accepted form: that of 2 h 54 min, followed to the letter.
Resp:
7 h 55 min
